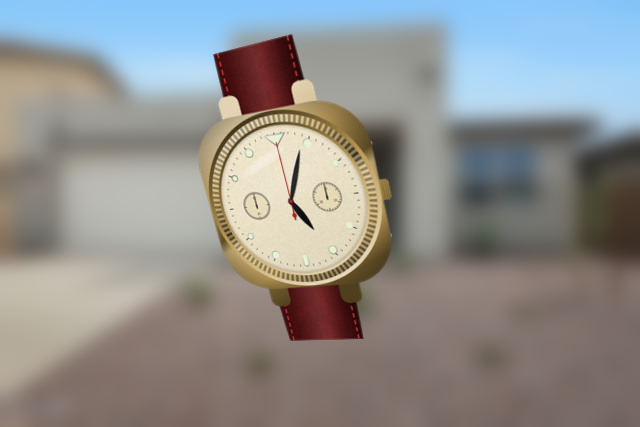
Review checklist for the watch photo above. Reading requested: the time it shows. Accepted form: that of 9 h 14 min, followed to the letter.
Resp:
5 h 04 min
